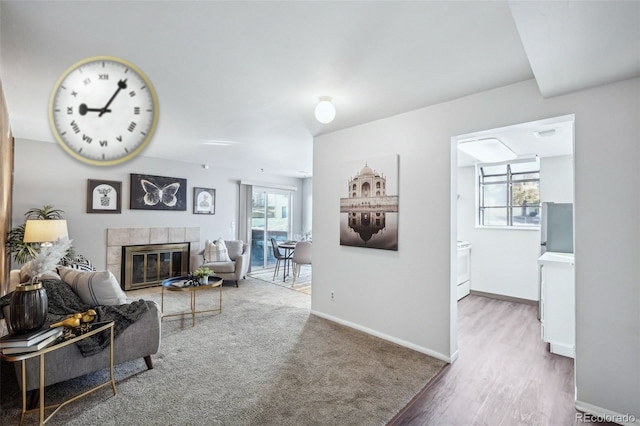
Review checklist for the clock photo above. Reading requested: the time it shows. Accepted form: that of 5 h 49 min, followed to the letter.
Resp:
9 h 06 min
